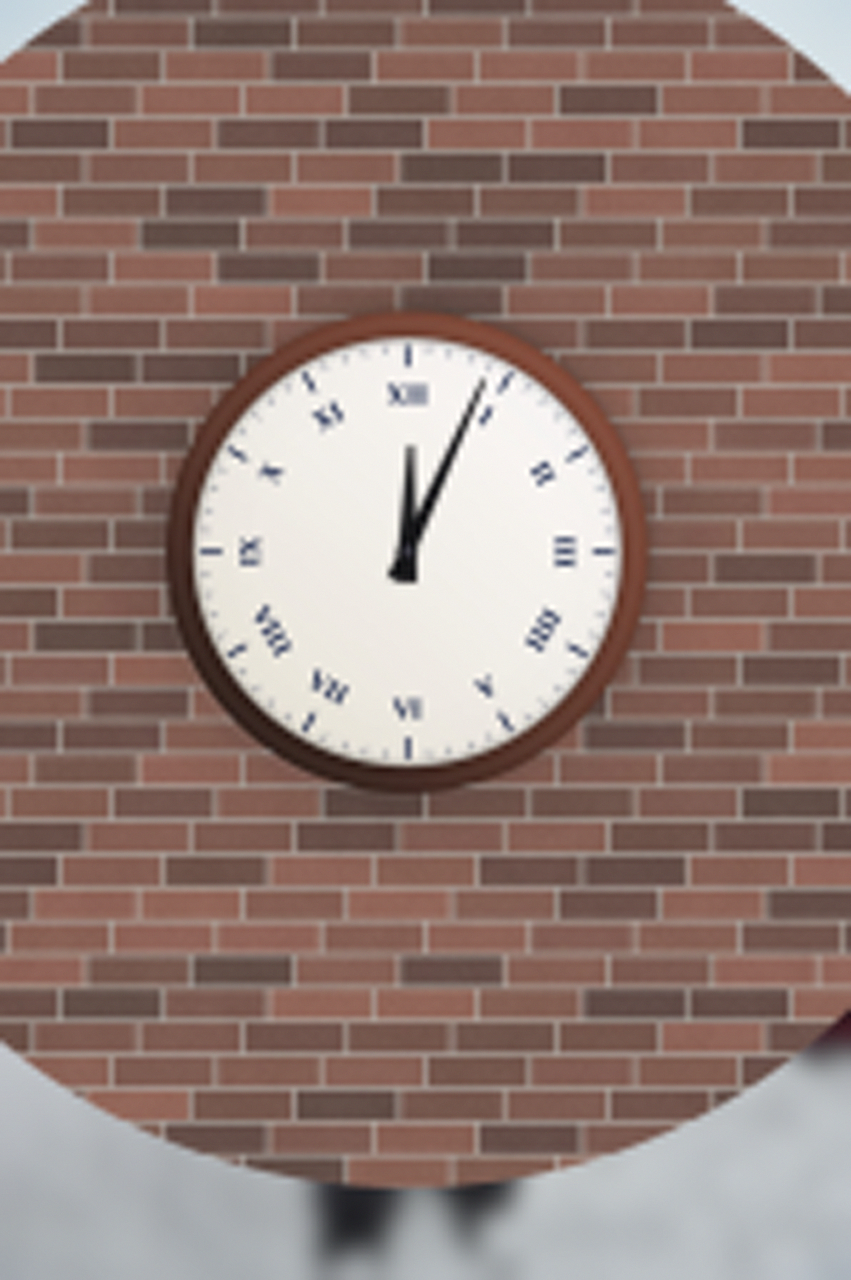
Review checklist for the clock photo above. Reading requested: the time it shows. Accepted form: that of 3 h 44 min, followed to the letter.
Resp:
12 h 04 min
